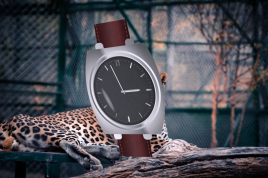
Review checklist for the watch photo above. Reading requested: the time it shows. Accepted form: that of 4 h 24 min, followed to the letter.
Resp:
2 h 57 min
